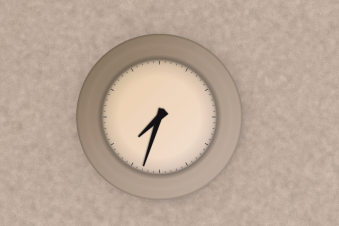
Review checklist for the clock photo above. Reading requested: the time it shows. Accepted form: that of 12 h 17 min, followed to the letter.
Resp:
7 h 33 min
